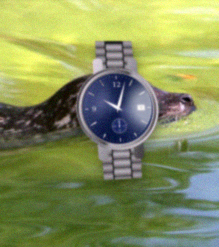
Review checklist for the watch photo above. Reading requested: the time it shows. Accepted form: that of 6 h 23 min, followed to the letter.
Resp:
10 h 03 min
